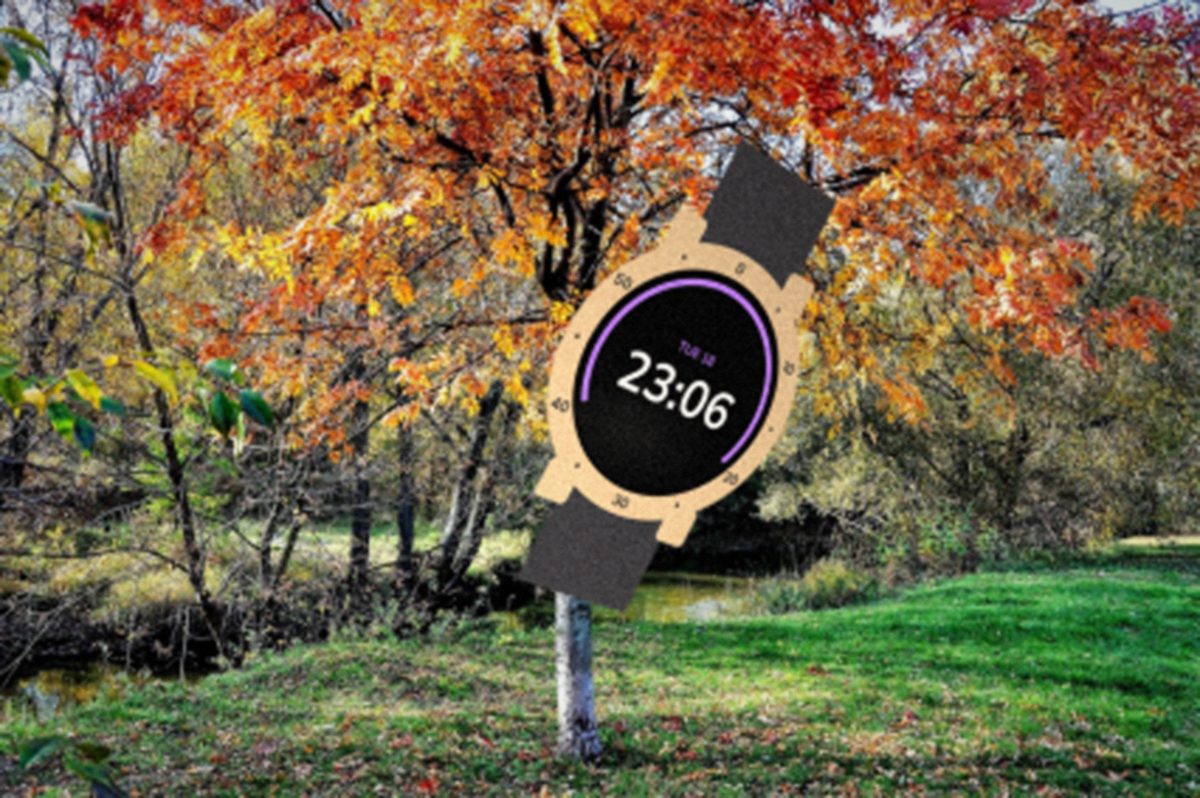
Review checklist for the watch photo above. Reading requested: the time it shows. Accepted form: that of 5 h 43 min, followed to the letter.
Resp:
23 h 06 min
